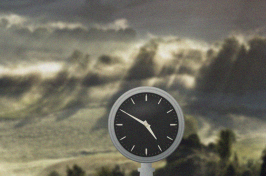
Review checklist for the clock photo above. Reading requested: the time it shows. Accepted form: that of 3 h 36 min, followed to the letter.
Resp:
4 h 50 min
